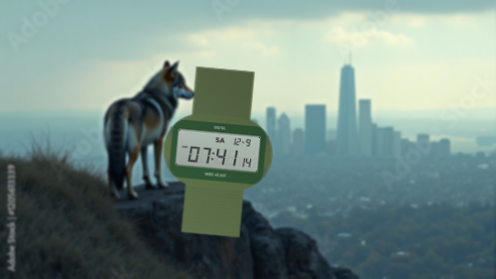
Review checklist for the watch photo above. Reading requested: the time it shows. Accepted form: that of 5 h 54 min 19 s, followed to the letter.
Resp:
7 h 41 min 14 s
